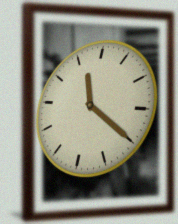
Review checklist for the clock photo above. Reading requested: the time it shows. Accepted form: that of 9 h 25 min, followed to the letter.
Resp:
11 h 20 min
